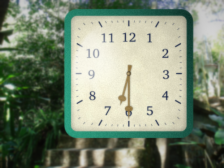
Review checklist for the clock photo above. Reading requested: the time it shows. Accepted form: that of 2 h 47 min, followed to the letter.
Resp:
6 h 30 min
